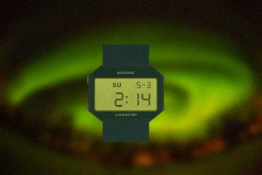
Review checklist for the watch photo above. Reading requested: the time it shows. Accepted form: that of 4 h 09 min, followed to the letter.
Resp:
2 h 14 min
